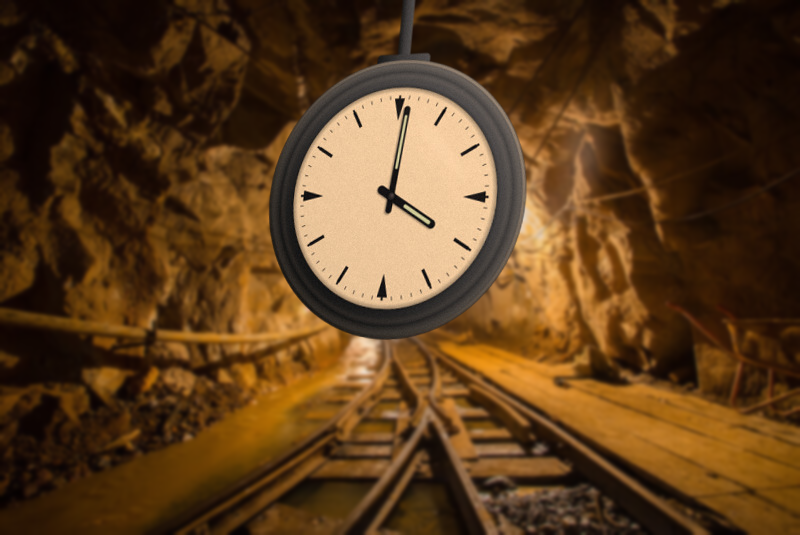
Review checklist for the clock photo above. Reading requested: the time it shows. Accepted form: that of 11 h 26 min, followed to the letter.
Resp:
4 h 01 min
